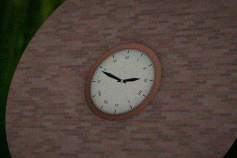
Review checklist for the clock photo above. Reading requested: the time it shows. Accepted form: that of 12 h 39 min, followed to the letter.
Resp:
2 h 49 min
